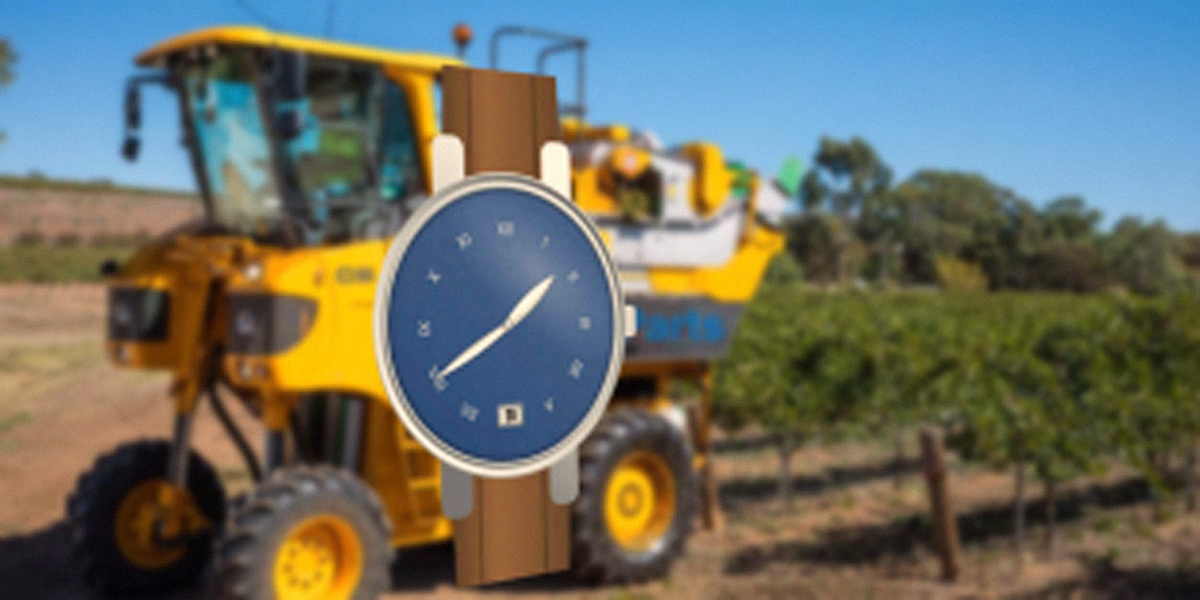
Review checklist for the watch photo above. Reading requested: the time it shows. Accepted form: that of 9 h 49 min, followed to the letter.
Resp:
1 h 40 min
